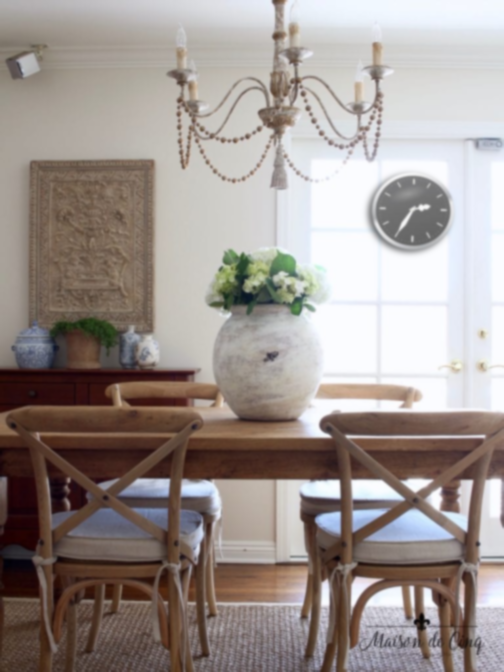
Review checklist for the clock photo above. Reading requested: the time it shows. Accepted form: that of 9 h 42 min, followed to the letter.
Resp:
2 h 35 min
